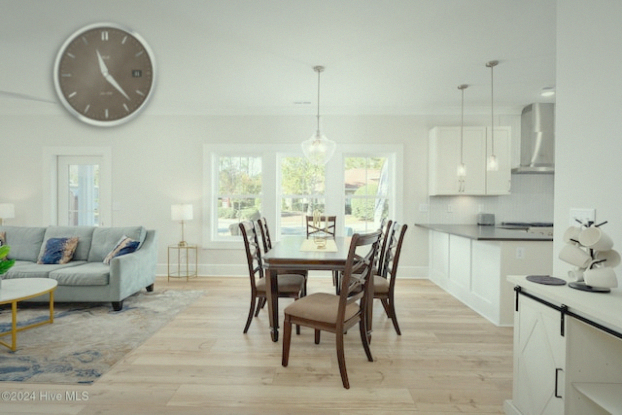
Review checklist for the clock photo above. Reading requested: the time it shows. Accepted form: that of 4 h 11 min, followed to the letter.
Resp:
11 h 23 min
